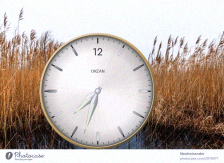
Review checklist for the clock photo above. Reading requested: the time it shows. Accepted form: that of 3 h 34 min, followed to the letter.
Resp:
7 h 33 min
